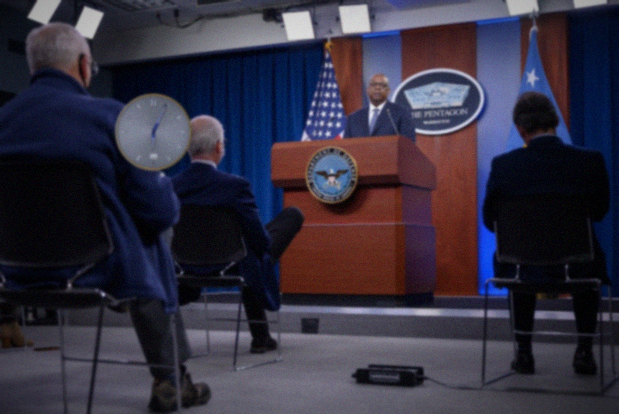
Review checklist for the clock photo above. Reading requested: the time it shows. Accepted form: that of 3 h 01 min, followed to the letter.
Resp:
6 h 04 min
